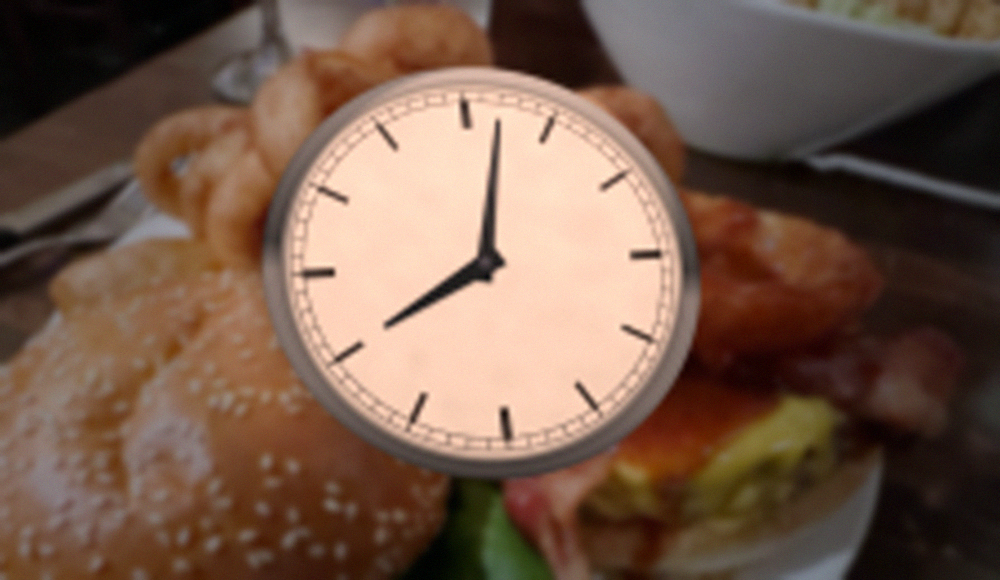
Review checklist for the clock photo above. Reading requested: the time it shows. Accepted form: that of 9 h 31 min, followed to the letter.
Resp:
8 h 02 min
